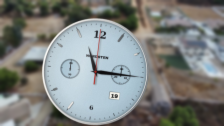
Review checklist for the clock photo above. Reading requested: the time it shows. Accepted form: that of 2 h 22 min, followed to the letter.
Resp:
11 h 15 min
